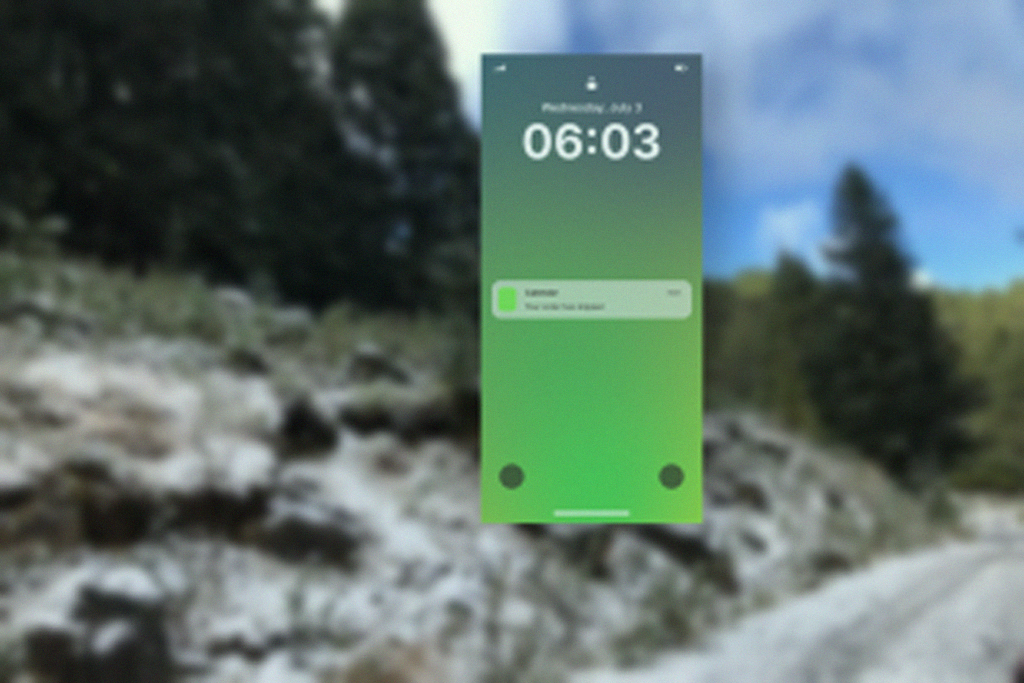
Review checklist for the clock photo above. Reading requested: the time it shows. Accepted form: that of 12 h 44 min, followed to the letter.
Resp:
6 h 03 min
